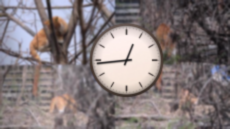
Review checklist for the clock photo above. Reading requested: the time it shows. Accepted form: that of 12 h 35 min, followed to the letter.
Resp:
12 h 44 min
